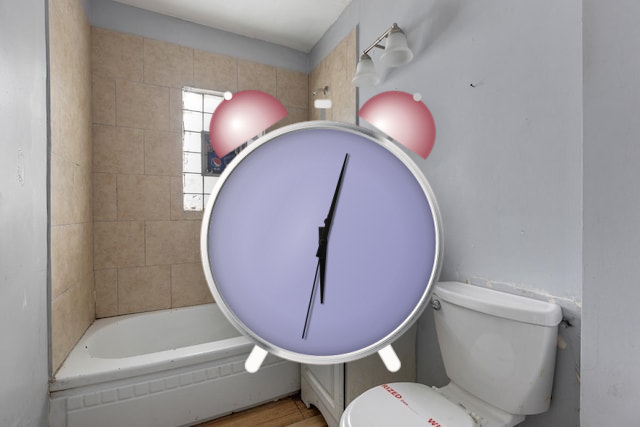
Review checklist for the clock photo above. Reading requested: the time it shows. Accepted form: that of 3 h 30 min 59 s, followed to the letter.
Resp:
6 h 02 min 32 s
